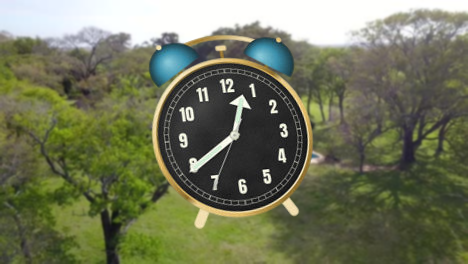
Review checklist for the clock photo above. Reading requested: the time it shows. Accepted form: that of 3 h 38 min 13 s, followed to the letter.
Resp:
12 h 39 min 35 s
